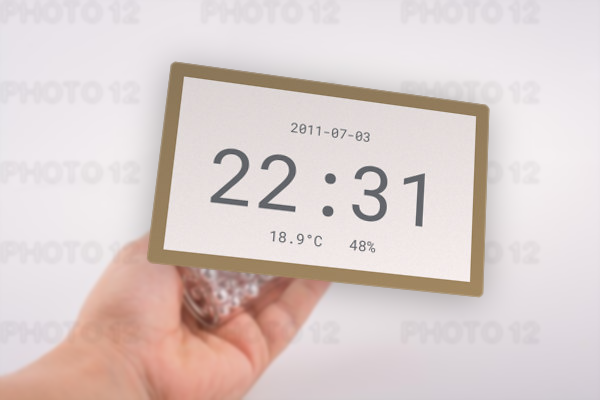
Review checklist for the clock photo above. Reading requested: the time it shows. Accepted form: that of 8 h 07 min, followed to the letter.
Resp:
22 h 31 min
